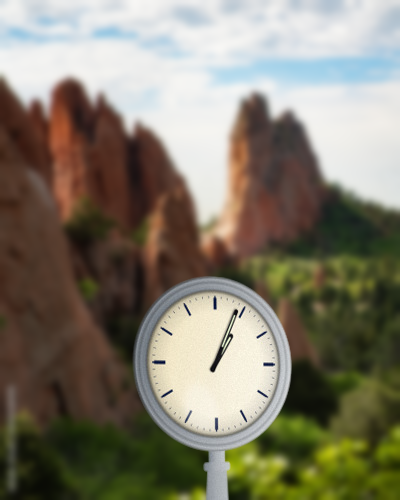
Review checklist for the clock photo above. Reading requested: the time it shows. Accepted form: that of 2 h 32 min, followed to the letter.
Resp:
1 h 04 min
